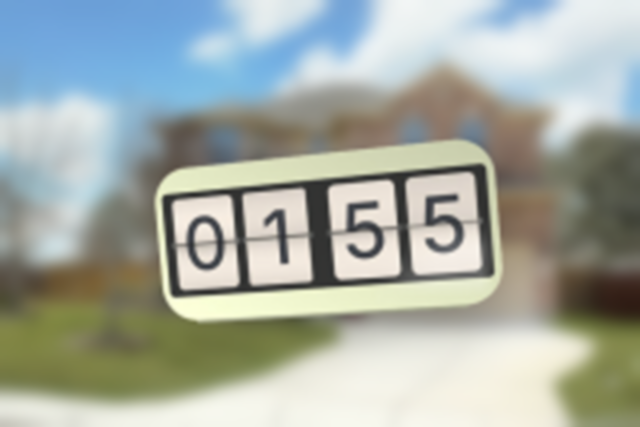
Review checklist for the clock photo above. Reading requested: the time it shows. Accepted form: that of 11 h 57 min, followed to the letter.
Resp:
1 h 55 min
